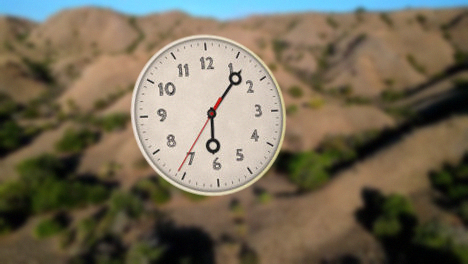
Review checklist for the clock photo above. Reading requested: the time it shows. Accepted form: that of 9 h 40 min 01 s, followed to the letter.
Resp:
6 h 06 min 36 s
